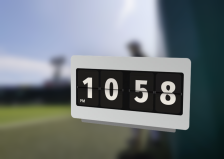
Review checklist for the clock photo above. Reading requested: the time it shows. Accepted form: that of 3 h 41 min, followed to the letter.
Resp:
10 h 58 min
